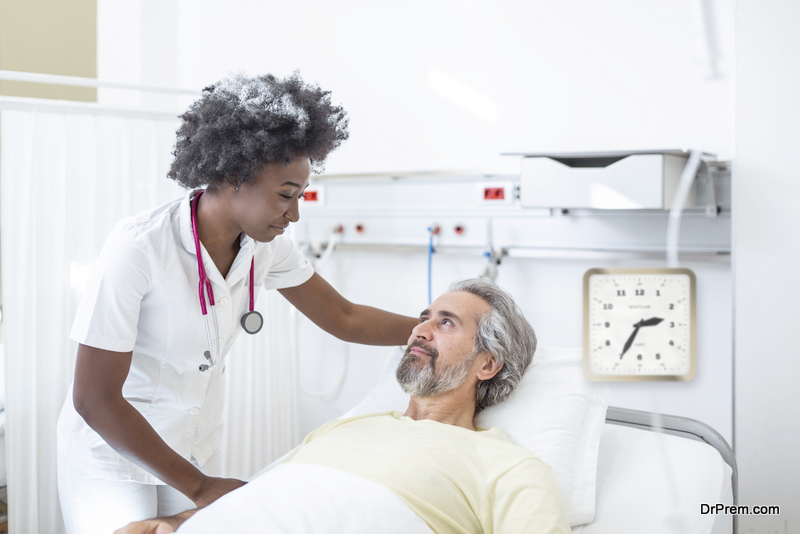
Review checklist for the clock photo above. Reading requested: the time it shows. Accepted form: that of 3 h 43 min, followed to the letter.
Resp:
2 h 35 min
